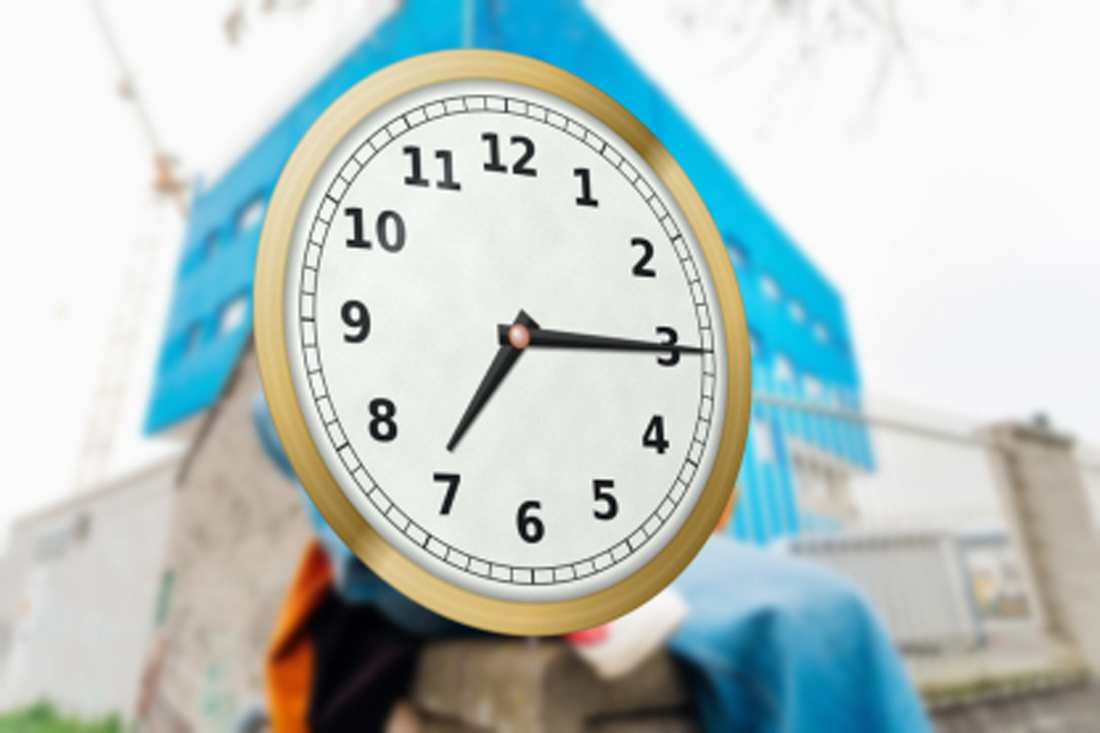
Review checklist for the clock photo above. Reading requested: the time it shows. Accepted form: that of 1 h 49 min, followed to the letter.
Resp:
7 h 15 min
